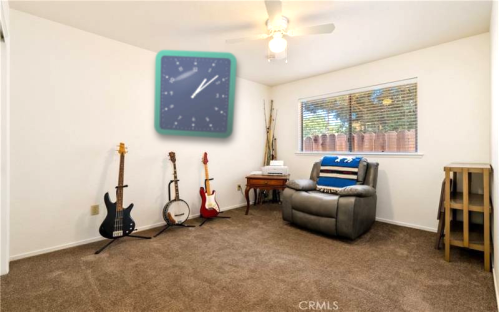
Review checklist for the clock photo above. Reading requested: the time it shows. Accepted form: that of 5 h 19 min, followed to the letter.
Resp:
1 h 08 min
